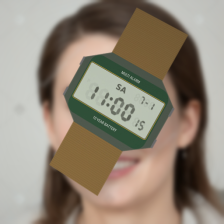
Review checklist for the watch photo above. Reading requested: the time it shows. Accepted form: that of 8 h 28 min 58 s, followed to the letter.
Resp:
11 h 00 min 15 s
